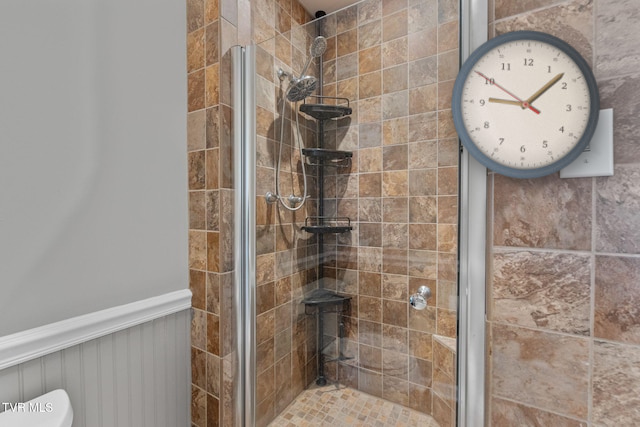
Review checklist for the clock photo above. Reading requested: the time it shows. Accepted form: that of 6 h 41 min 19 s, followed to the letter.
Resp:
9 h 07 min 50 s
